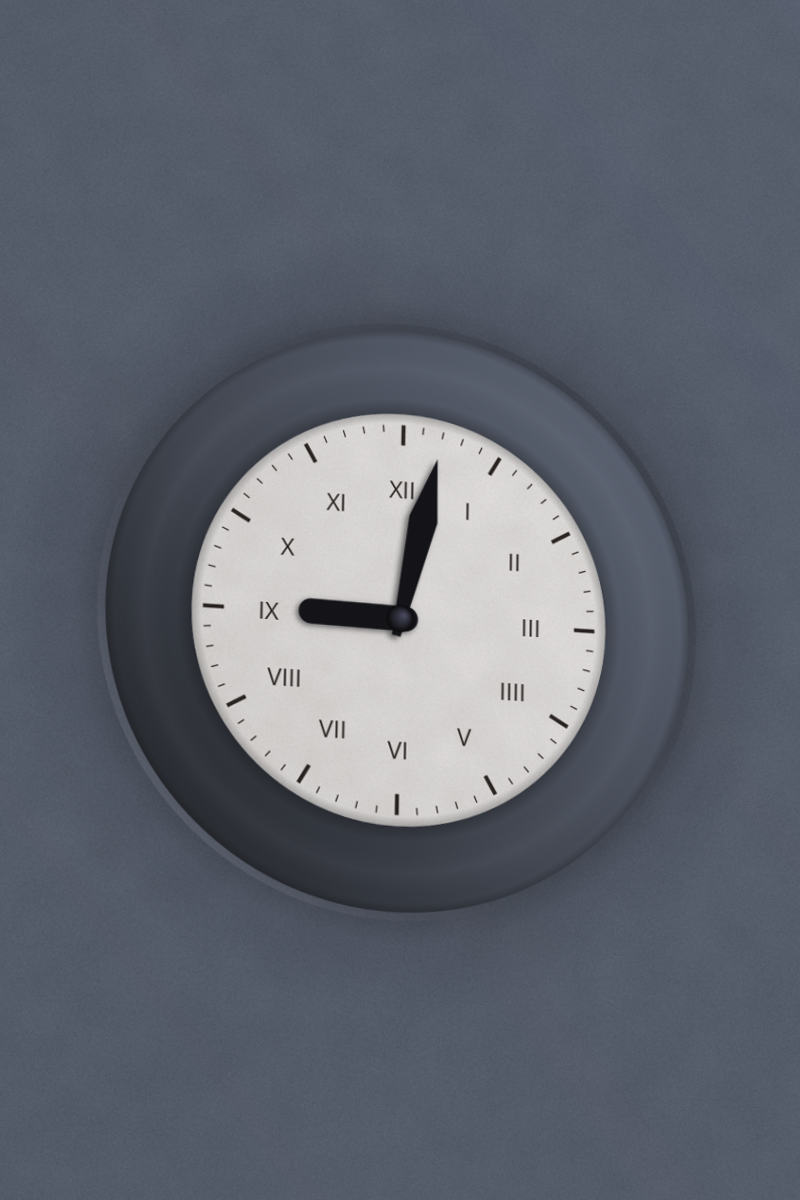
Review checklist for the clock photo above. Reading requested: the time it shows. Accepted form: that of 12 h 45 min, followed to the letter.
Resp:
9 h 02 min
